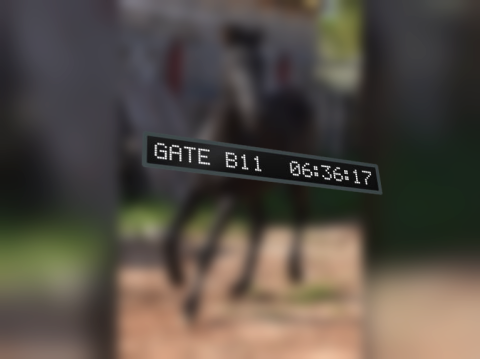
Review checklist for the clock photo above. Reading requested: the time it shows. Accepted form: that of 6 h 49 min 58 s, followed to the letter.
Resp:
6 h 36 min 17 s
